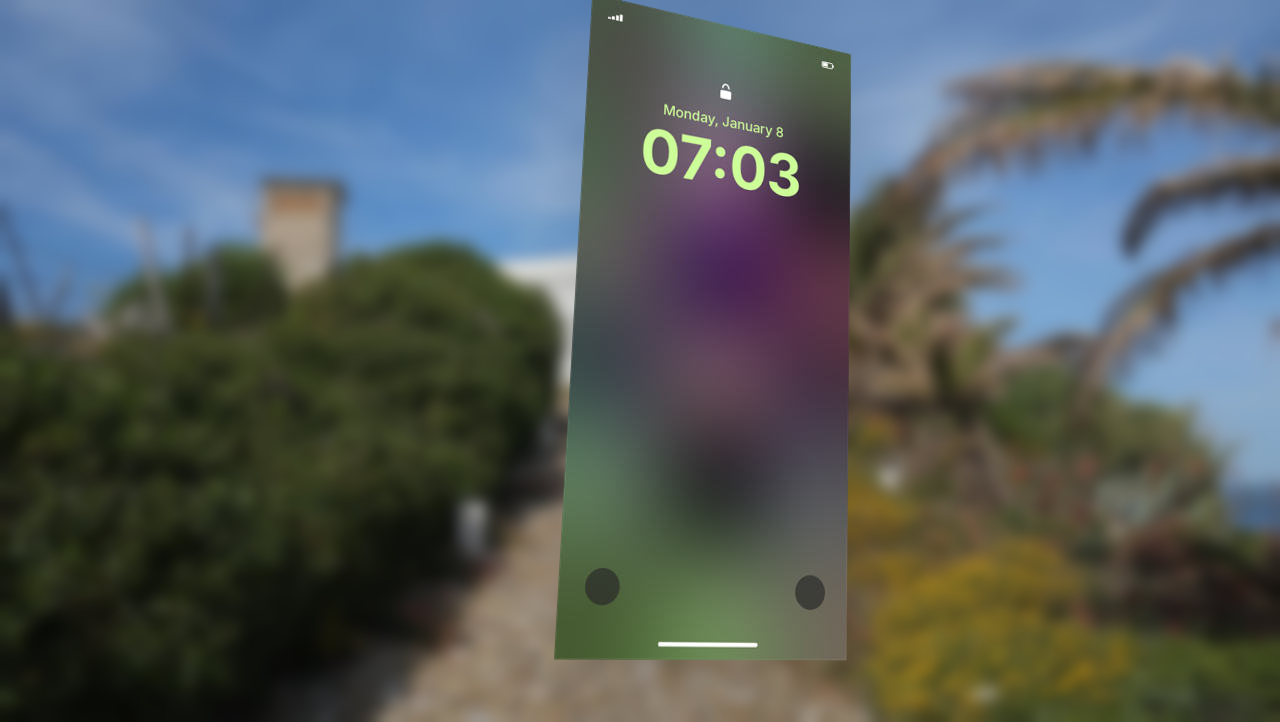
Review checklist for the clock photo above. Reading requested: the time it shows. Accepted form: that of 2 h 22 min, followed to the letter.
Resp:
7 h 03 min
